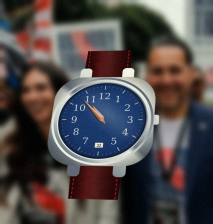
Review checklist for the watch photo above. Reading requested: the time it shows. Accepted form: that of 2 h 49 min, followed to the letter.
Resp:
10 h 53 min
